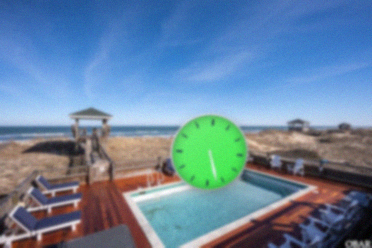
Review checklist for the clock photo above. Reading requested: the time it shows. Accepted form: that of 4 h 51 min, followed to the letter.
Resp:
5 h 27 min
